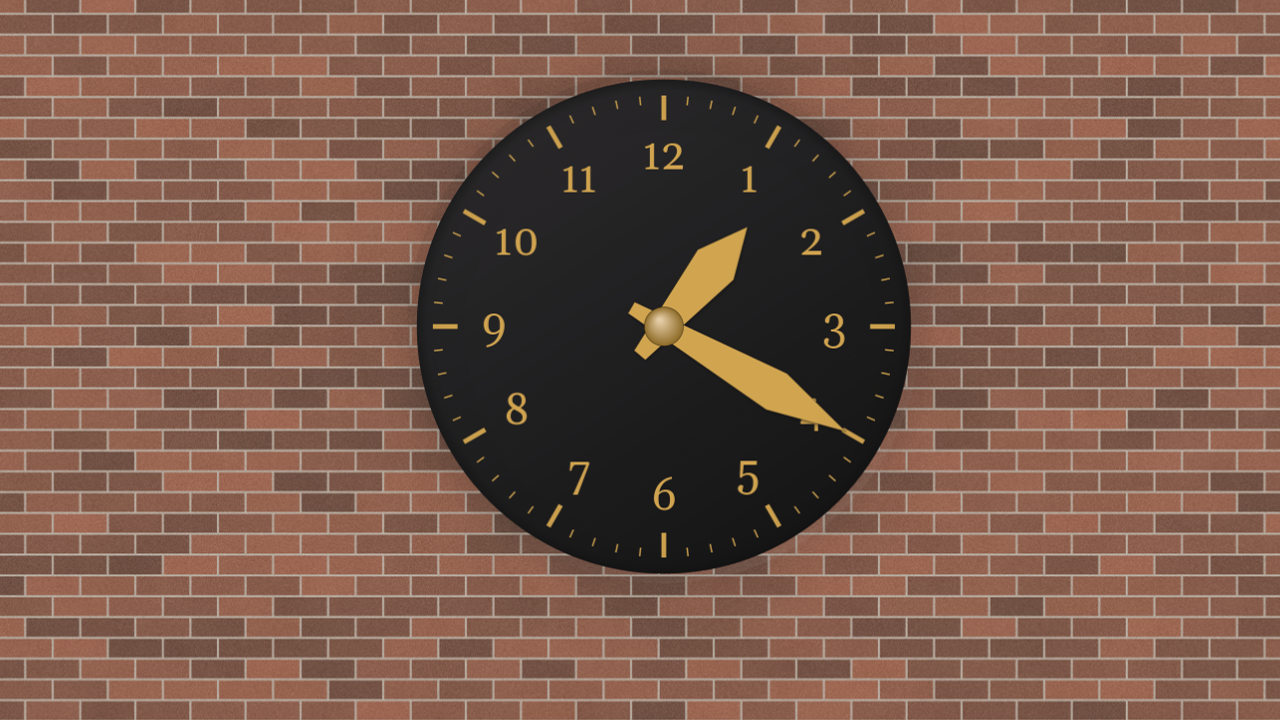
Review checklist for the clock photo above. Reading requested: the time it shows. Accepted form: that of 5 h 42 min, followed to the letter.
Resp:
1 h 20 min
